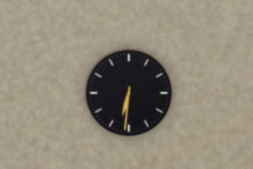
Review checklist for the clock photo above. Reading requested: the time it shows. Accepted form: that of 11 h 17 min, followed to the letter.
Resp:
6 h 31 min
